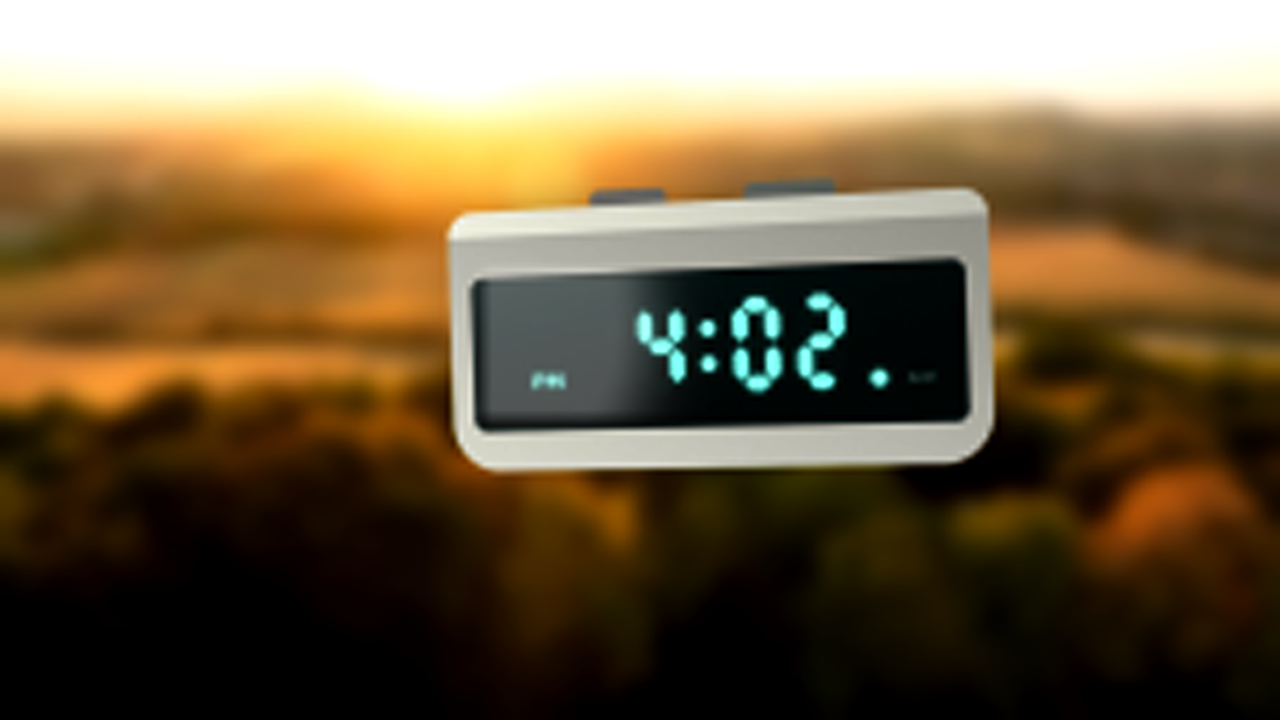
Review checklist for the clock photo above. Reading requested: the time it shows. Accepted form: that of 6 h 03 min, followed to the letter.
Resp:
4 h 02 min
